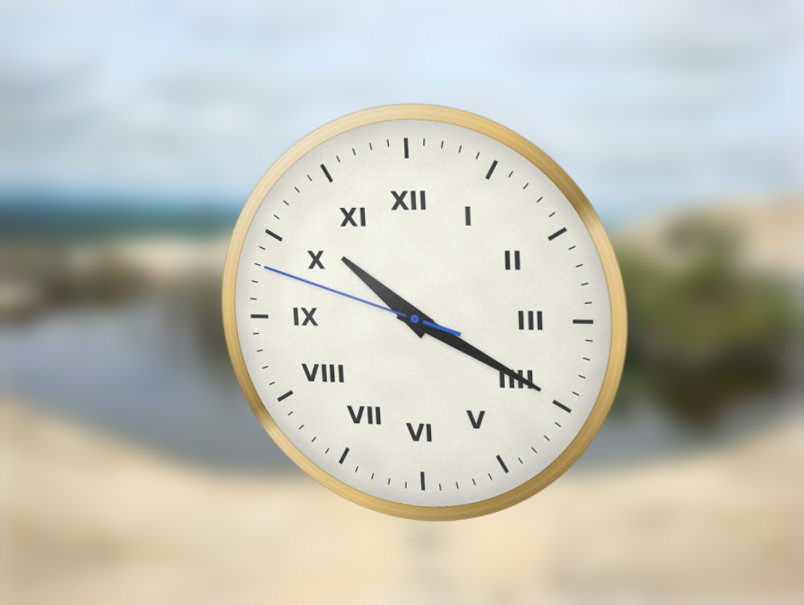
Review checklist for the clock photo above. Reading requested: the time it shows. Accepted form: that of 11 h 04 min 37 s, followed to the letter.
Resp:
10 h 19 min 48 s
